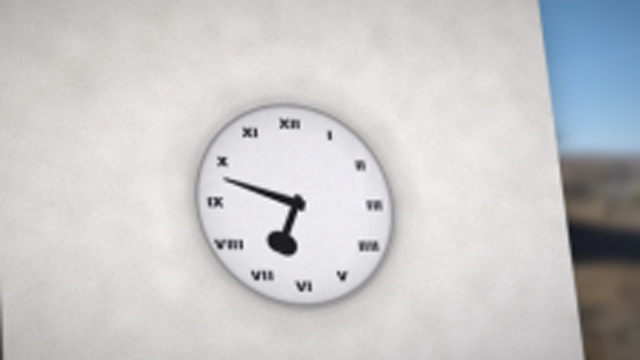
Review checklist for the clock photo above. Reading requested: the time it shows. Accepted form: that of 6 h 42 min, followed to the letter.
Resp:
6 h 48 min
